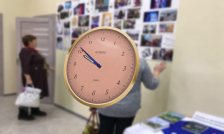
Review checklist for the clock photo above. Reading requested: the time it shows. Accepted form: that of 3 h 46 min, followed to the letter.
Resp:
9 h 51 min
